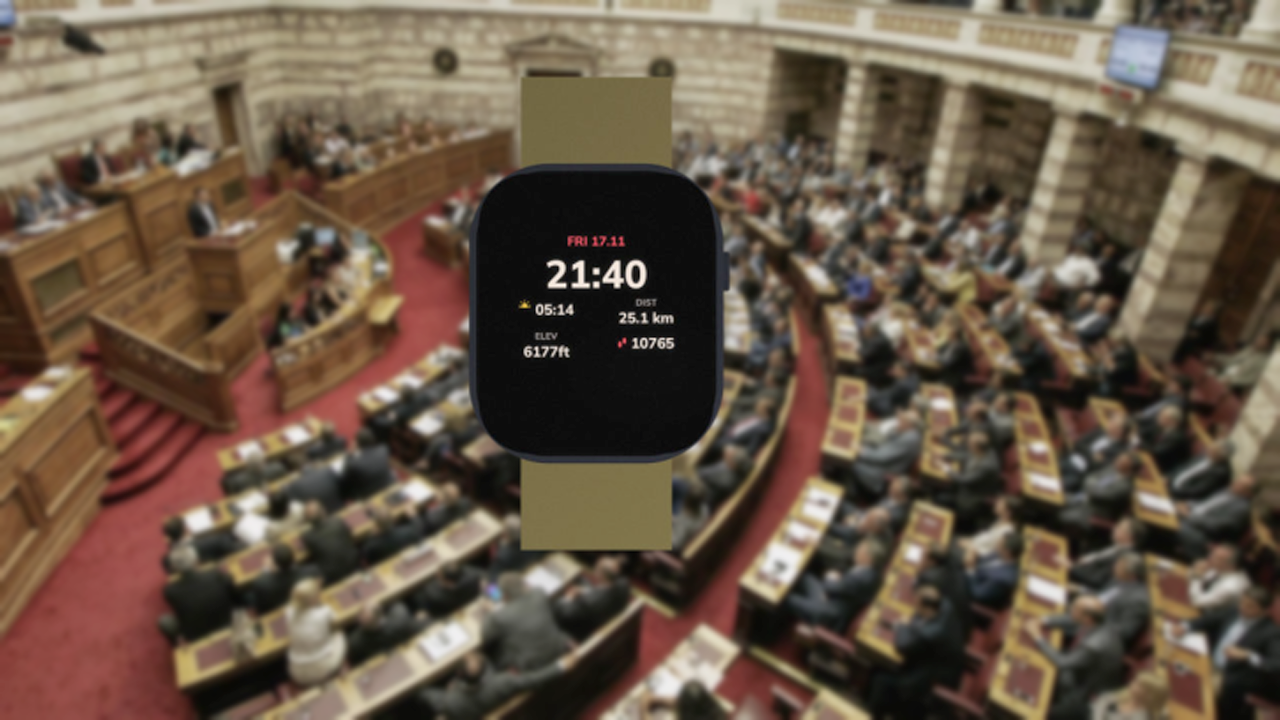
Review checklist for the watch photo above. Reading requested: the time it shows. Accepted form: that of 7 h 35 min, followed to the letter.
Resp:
21 h 40 min
